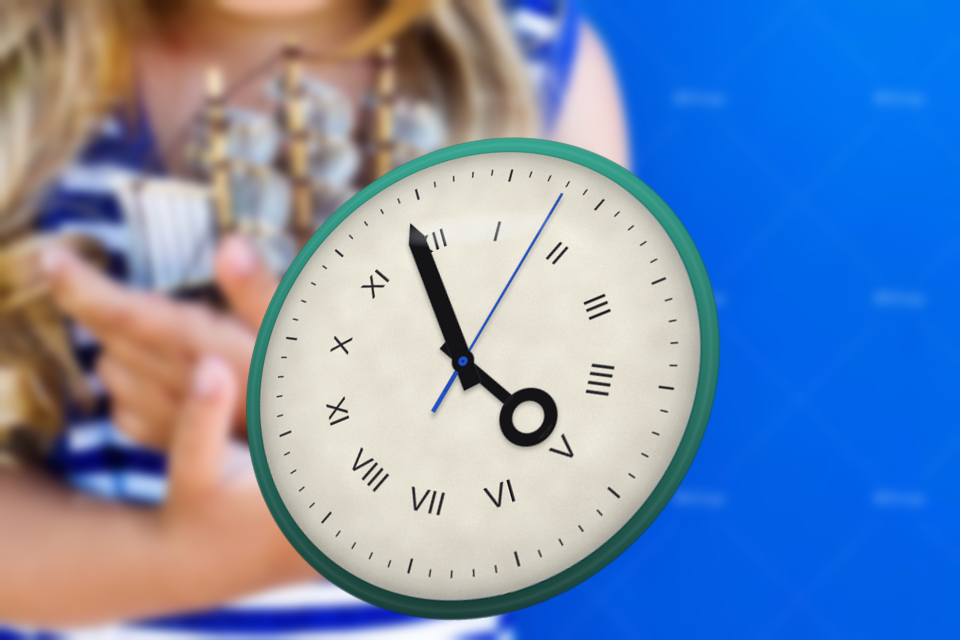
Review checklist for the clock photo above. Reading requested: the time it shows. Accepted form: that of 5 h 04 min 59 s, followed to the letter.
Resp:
4 h 59 min 08 s
